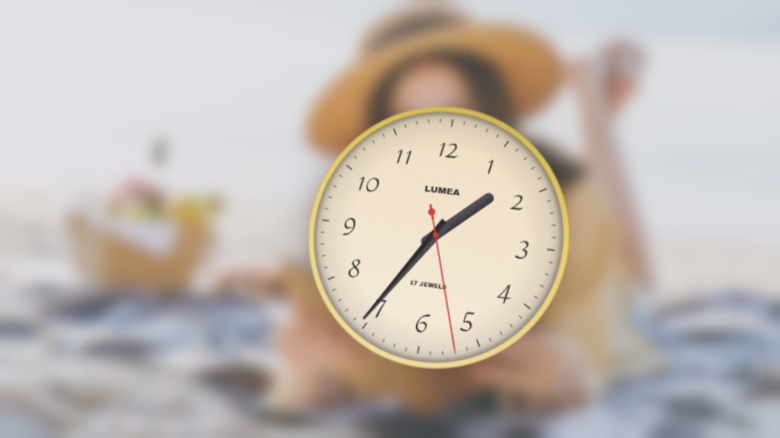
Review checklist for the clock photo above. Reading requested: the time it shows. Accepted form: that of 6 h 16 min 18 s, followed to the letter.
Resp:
1 h 35 min 27 s
